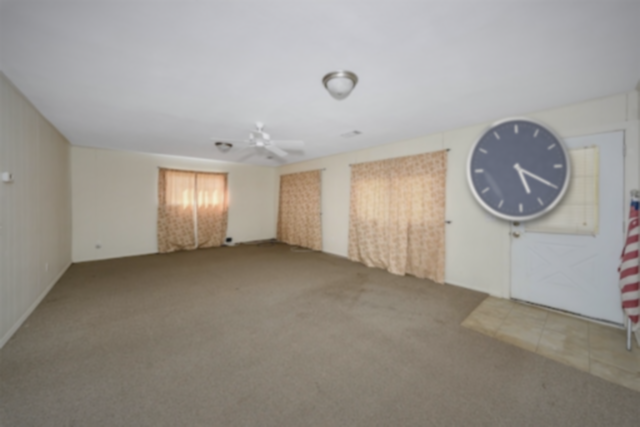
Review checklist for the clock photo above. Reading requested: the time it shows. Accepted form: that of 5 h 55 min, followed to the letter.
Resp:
5 h 20 min
